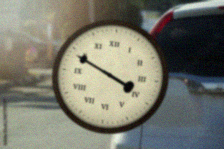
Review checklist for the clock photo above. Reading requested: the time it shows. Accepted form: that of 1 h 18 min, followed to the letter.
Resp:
3 h 49 min
